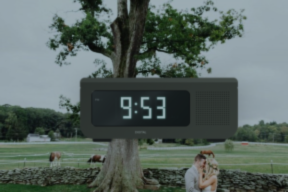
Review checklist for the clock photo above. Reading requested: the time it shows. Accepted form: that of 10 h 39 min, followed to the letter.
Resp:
9 h 53 min
